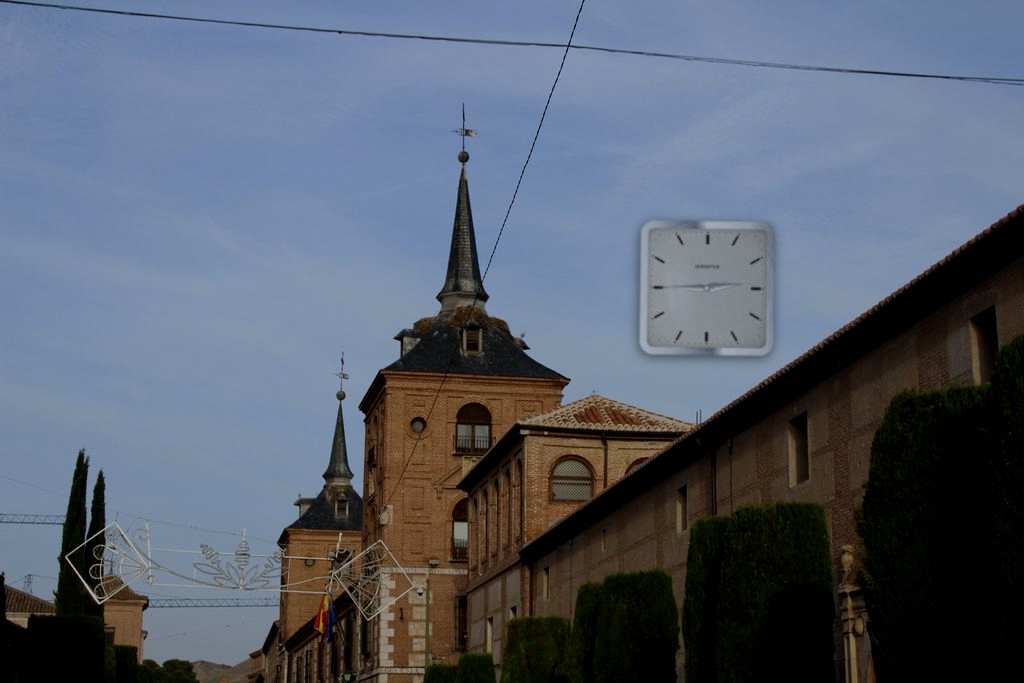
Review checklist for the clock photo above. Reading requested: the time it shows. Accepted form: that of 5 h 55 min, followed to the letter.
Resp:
2 h 45 min
